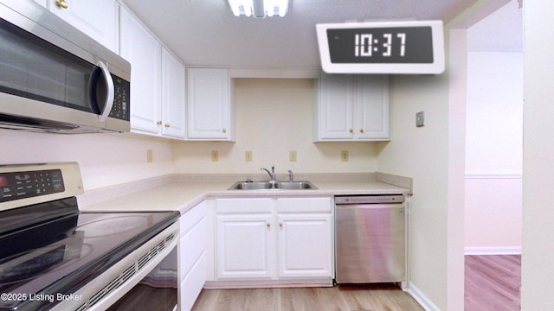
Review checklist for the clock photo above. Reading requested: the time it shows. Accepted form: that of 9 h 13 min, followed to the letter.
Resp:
10 h 37 min
